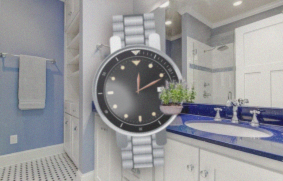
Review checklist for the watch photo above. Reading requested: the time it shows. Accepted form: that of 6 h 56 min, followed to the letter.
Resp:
12 h 11 min
